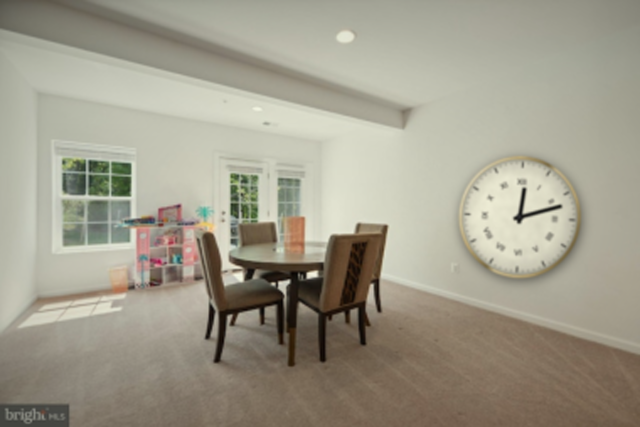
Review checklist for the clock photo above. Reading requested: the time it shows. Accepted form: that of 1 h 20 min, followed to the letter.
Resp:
12 h 12 min
